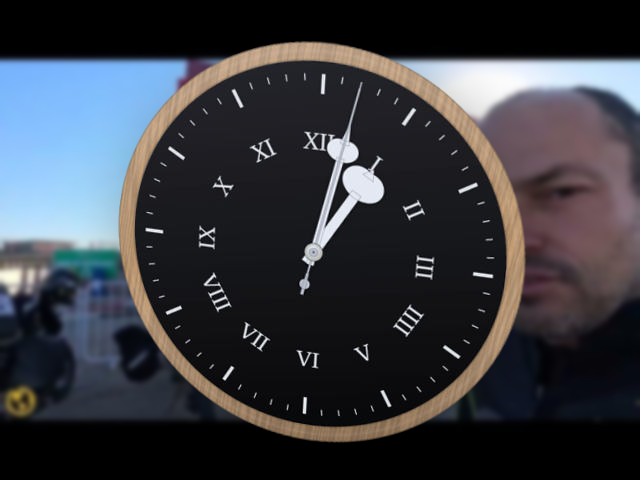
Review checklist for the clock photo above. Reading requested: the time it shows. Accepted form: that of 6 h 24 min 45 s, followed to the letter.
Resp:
1 h 02 min 02 s
